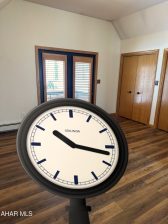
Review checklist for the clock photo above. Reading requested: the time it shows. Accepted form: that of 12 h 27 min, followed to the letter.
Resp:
10 h 17 min
